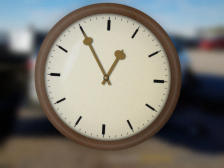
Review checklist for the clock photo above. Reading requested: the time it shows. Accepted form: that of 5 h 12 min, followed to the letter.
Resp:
12 h 55 min
